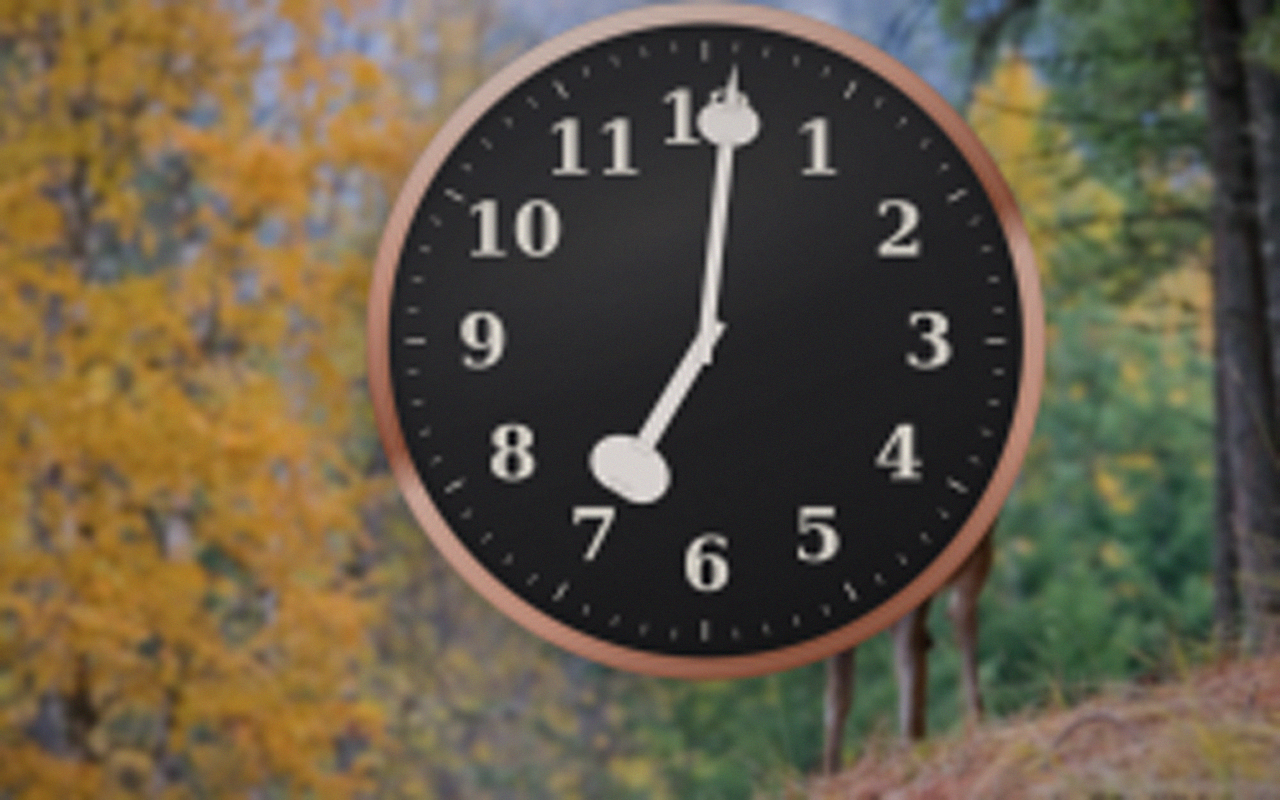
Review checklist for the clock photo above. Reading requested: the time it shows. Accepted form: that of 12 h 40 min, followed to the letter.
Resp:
7 h 01 min
